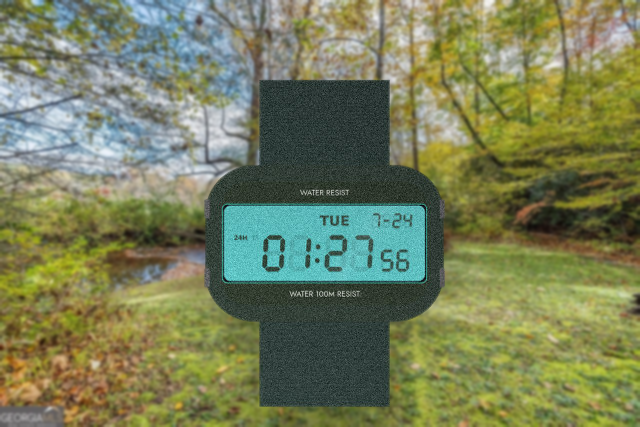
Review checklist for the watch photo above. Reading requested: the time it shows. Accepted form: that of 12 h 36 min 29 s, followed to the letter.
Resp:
1 h 27 min 56 s
